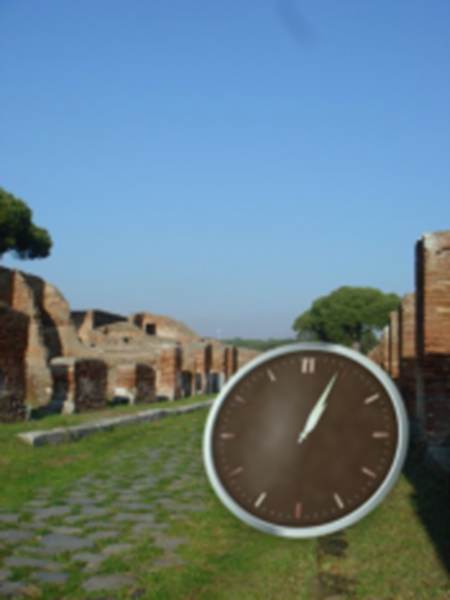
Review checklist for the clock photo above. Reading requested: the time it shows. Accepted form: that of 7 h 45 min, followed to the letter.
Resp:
1 h 04 min
